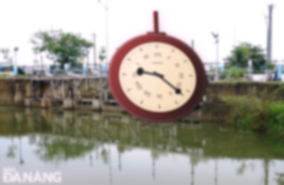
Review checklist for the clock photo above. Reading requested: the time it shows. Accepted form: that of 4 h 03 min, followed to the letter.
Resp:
9 h 22 min
